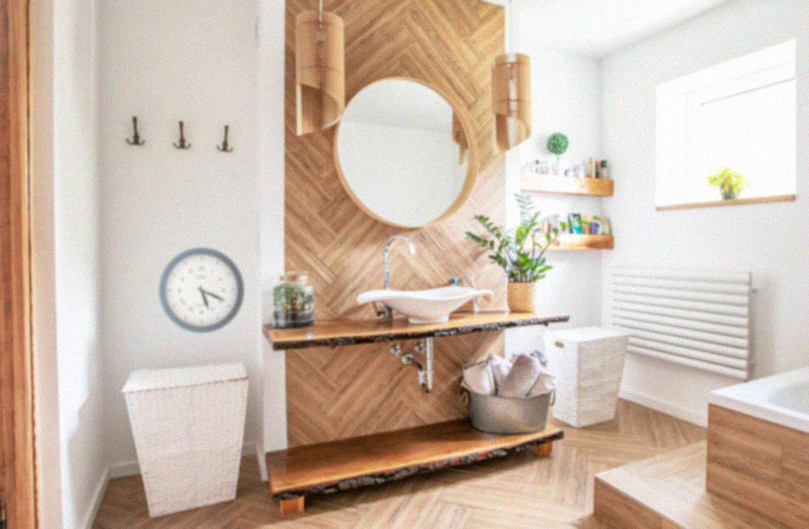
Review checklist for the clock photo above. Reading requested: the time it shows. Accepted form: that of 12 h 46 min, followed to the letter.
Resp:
5 h 19 min
